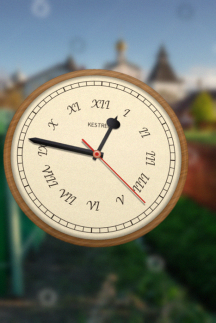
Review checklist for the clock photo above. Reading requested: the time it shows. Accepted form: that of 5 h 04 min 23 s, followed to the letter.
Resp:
12 h 46 min 22 s
